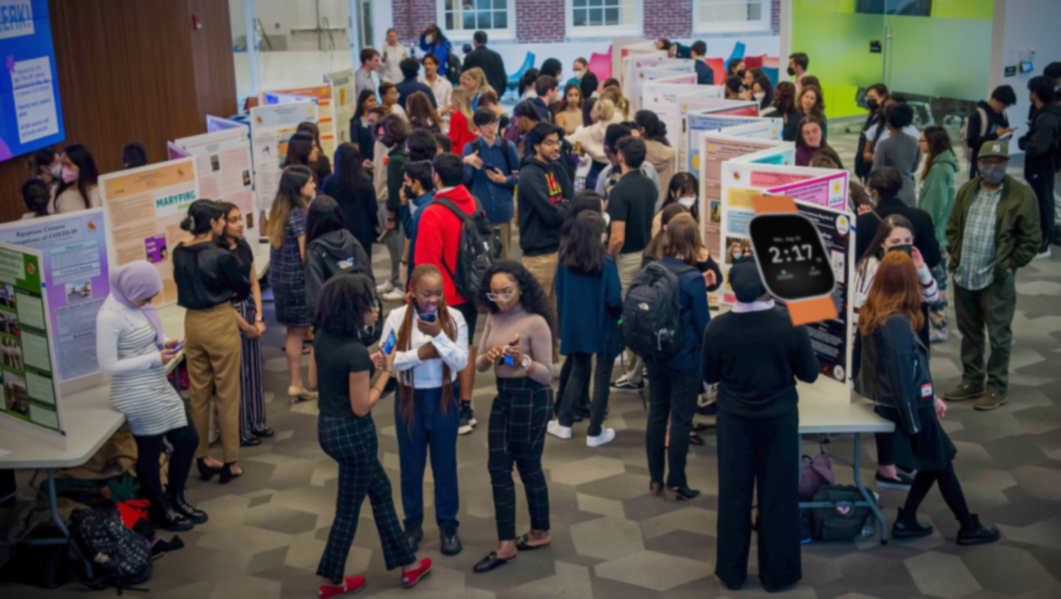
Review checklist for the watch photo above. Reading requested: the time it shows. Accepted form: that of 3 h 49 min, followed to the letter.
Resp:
2 h 17 min
